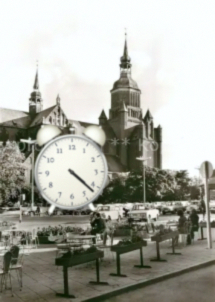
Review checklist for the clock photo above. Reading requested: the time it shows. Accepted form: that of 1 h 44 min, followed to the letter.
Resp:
4 h 22 min
